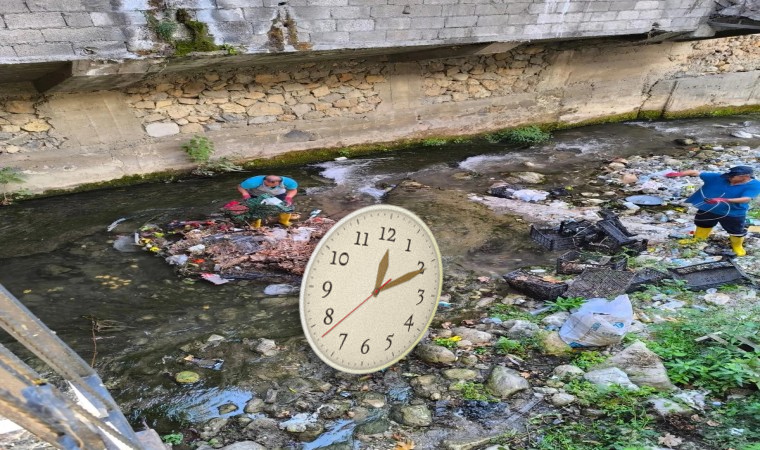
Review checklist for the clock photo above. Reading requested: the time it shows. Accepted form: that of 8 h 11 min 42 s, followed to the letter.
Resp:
12 h 10 min 38 s
